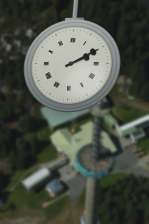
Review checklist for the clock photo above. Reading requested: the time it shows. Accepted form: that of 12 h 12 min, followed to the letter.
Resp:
2 h 10 min
